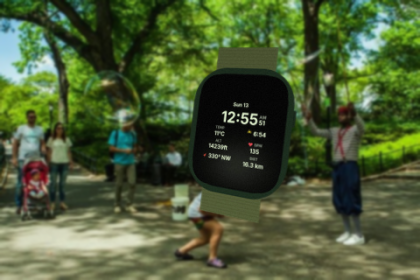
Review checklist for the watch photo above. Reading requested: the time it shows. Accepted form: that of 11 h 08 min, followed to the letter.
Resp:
12 h 55 min
